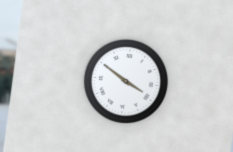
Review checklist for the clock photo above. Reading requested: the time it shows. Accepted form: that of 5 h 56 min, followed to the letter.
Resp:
3 h 50 min
